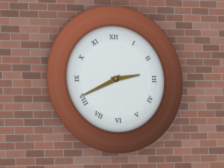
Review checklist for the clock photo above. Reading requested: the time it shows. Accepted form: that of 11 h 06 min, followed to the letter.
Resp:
2 h 41 min
